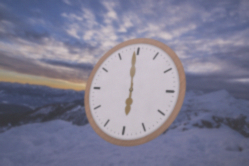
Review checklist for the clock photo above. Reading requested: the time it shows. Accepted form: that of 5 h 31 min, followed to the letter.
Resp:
5 h 59 min
